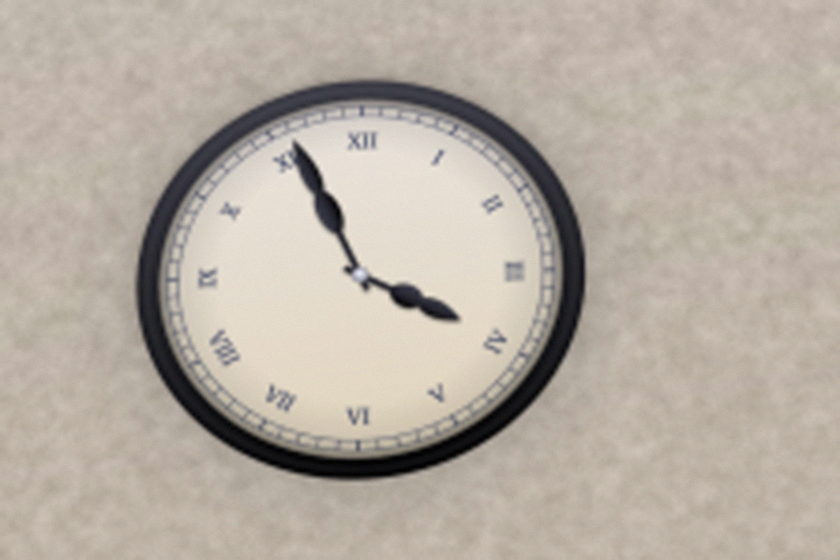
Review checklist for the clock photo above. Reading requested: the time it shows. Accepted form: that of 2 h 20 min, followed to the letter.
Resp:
3 h 56 min
